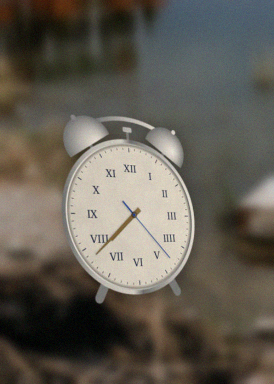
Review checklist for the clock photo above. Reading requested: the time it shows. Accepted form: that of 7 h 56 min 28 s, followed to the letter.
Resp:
7 h 38 min 23 s
